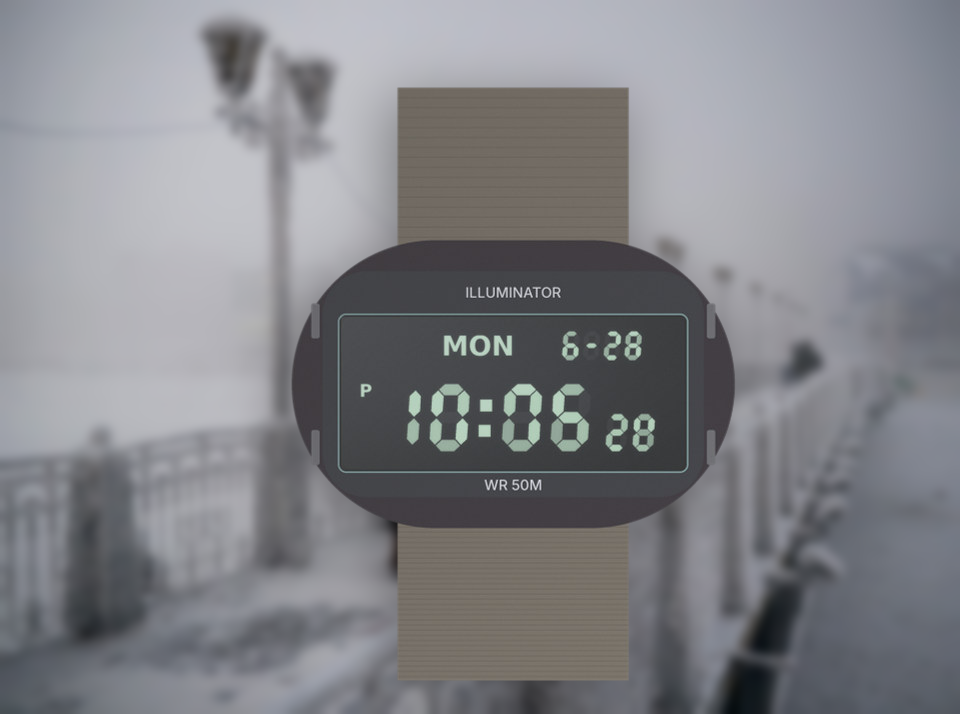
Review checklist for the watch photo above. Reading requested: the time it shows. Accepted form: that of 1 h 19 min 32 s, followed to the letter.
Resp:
10 h 06 min 28 s
